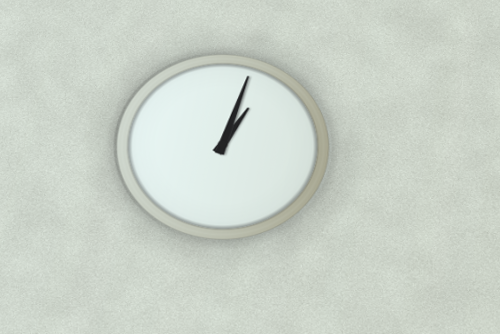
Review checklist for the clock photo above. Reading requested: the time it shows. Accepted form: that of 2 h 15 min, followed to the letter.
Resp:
1 h 03 min
